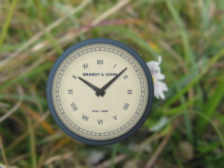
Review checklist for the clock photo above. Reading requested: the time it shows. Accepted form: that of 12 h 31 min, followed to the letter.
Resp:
10 h 08 min
